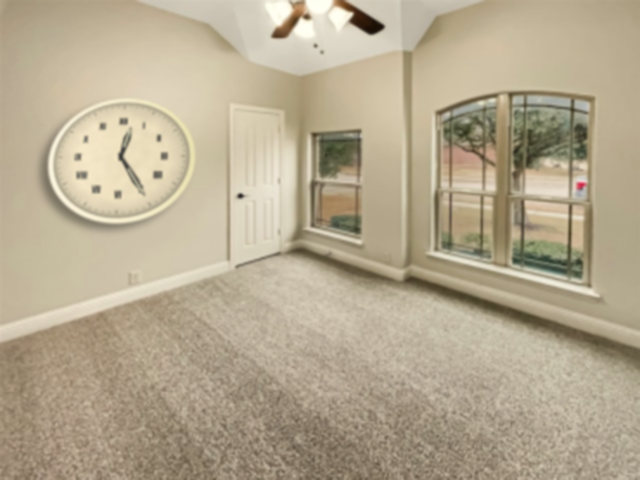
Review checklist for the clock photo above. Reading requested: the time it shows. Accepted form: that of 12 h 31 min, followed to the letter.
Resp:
12 h 25 min
